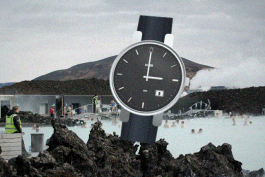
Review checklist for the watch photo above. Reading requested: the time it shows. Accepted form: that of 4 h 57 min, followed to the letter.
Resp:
3 h 00 min
